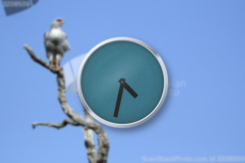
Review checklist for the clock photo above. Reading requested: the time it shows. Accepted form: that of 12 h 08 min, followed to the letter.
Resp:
4 h 32 min
